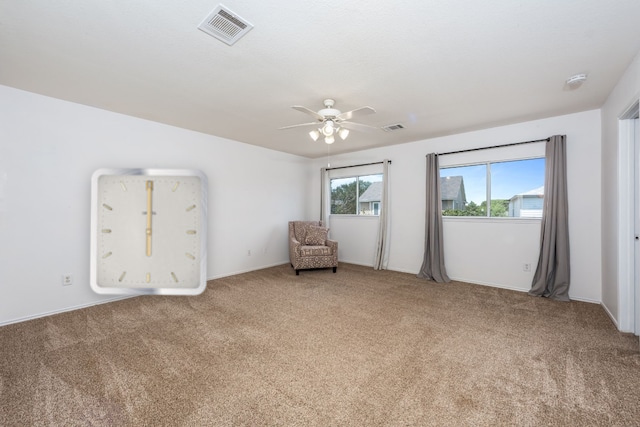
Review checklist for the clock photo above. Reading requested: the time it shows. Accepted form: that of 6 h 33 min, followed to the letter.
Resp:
6 h 00 min
